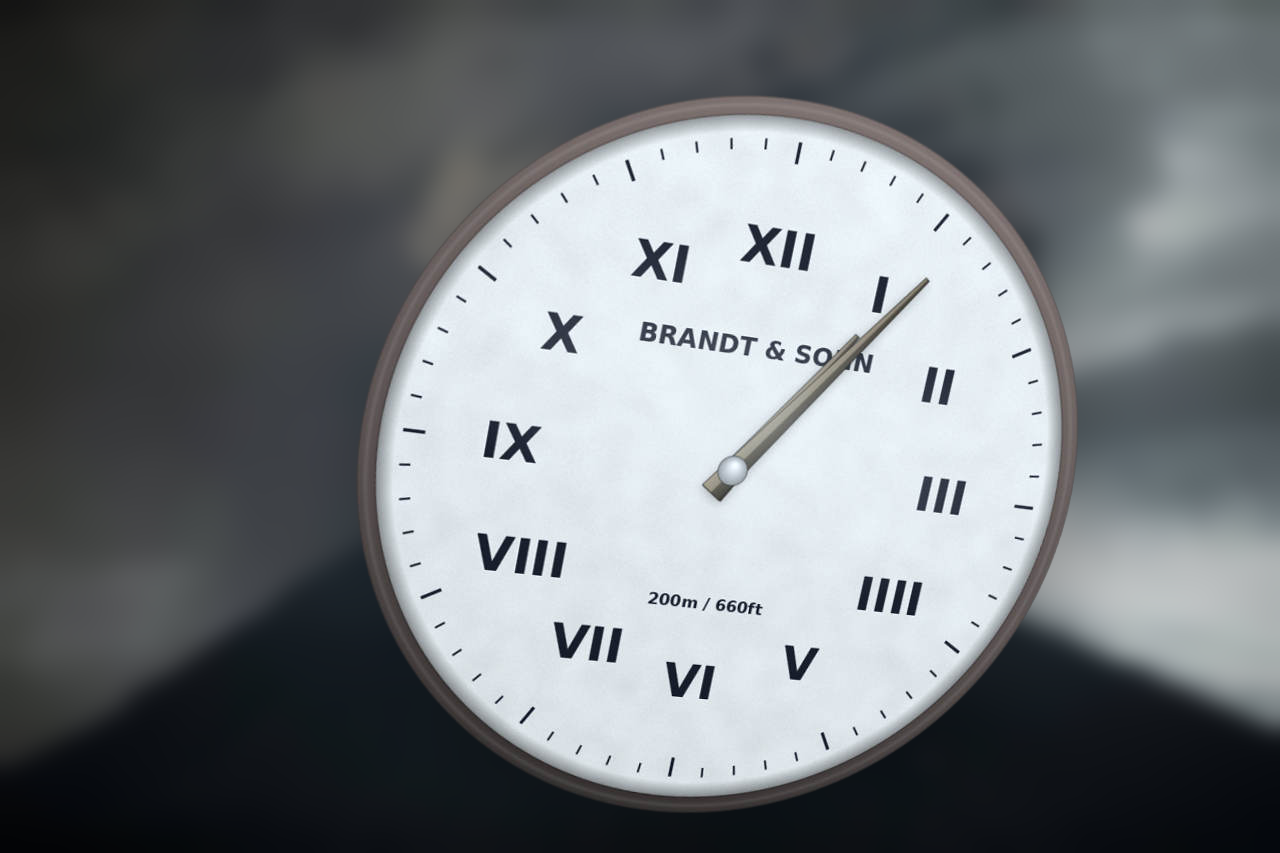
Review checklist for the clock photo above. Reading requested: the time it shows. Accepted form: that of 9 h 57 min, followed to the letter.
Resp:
1 h 06 min
